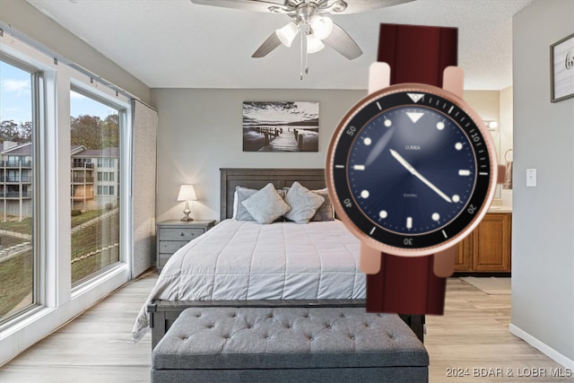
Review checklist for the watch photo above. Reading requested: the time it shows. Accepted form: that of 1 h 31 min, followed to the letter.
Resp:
10 h 21 min
